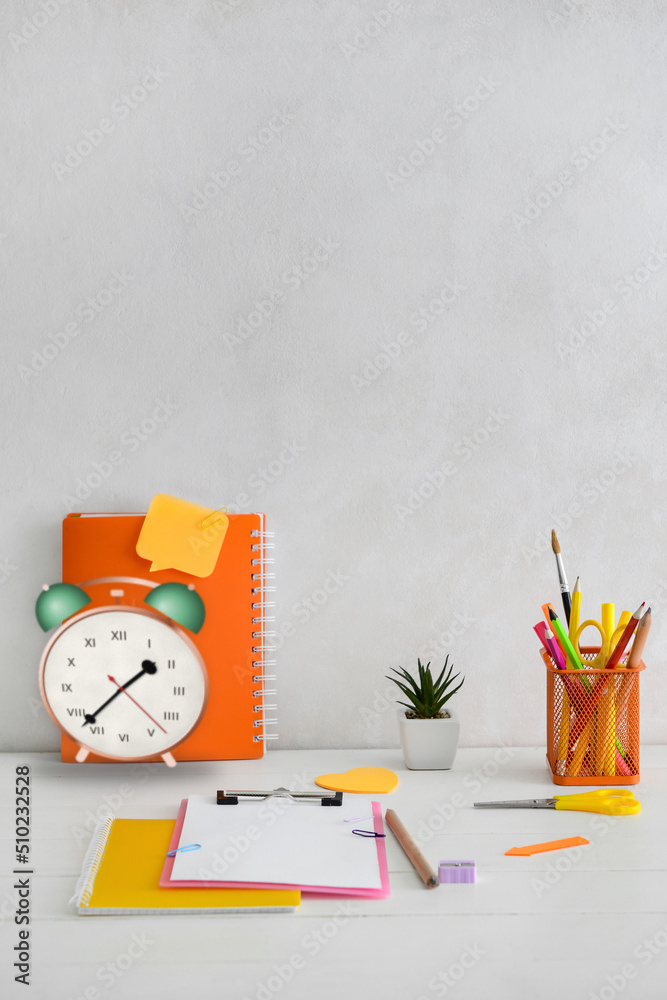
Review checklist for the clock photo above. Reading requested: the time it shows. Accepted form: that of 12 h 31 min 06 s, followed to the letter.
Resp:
1 h 37 min 23 s
